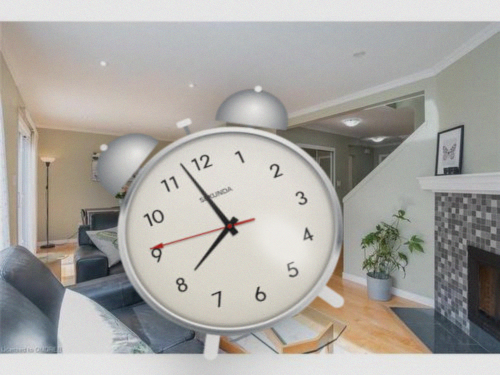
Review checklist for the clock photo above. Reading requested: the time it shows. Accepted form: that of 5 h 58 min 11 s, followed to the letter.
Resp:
7 h 57 min 46 s
